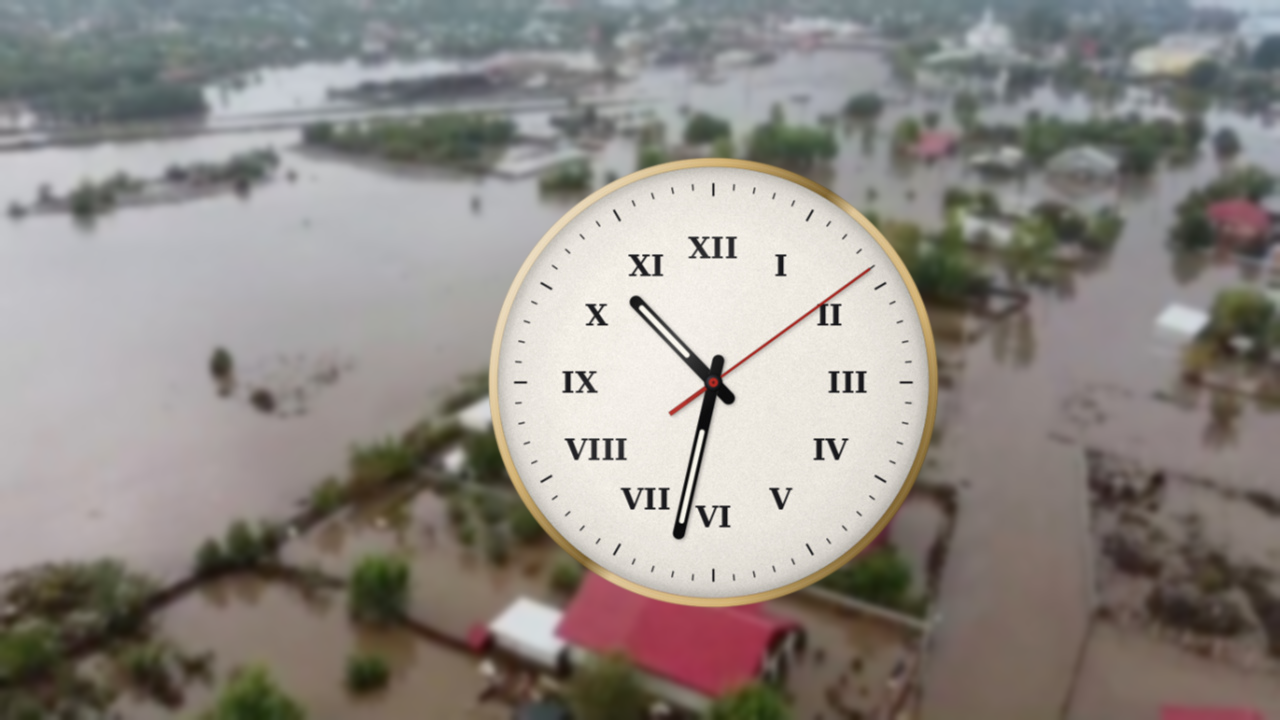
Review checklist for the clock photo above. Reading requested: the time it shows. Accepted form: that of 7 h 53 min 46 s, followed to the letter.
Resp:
10 h 32 min 09 s
